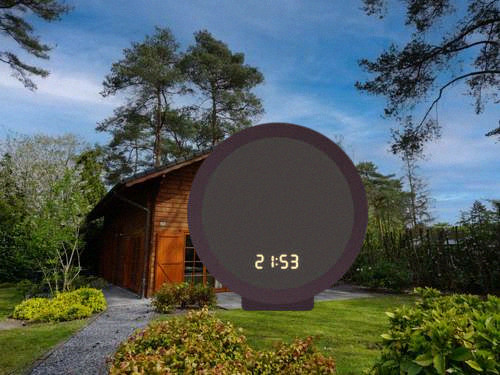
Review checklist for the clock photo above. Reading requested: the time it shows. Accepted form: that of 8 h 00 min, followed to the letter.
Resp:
21 h 53 min
